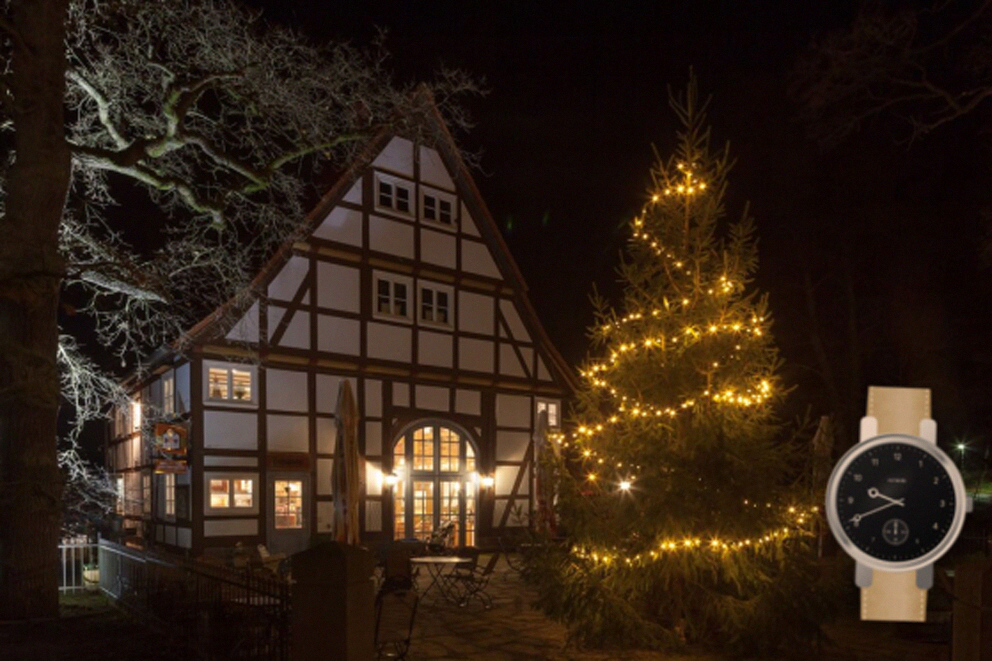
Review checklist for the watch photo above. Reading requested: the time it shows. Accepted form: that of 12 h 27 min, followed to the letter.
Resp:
9 h 41 min
